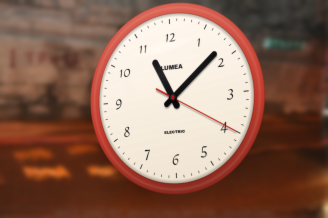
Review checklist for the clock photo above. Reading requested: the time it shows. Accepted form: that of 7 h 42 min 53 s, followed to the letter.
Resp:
11 h 08 min 20 s
